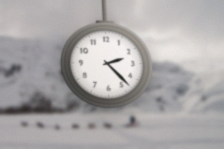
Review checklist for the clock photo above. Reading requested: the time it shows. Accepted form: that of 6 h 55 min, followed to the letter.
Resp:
2 h 23 min
